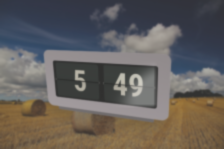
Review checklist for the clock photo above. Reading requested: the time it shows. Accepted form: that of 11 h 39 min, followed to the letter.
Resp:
5 h 49 min
